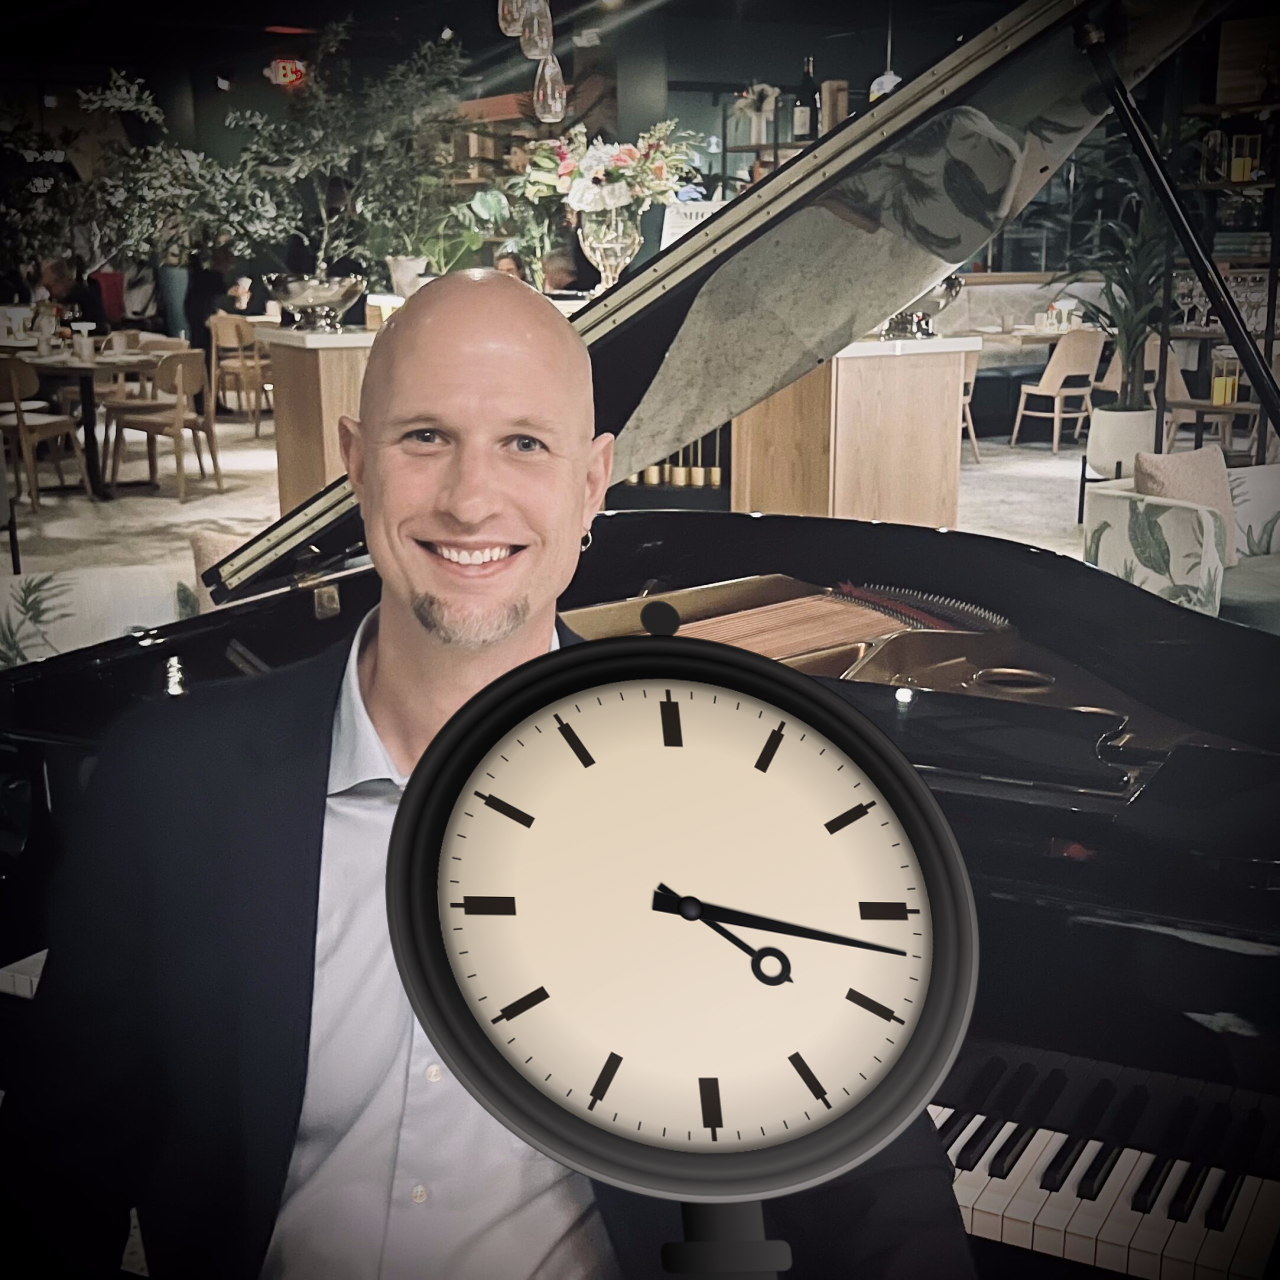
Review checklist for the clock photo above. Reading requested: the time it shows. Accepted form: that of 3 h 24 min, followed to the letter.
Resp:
4 h 17 min
